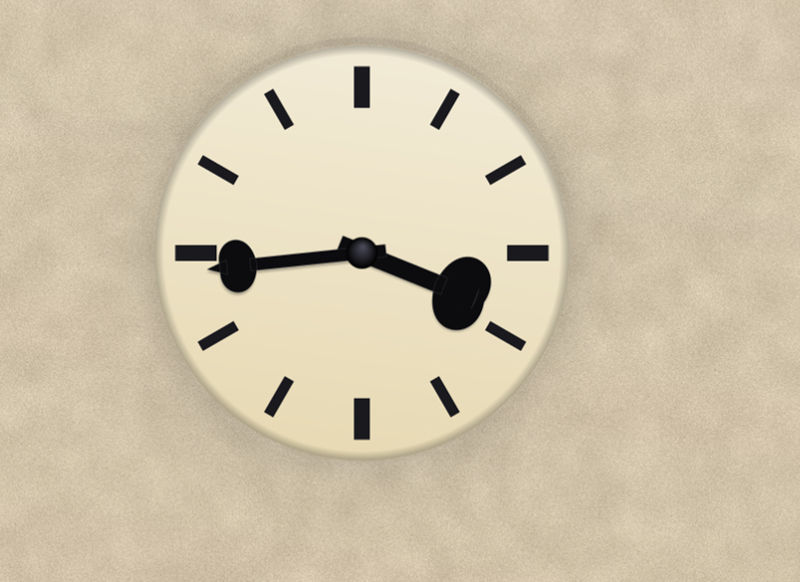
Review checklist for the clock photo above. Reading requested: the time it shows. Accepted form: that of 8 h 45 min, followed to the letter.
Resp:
3 h 44 min
